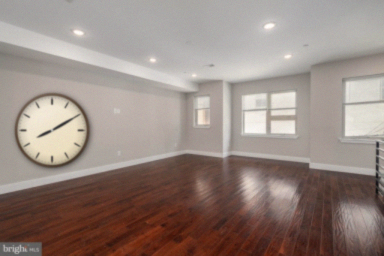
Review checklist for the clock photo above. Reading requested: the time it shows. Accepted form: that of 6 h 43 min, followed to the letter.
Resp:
8 h 10 min
